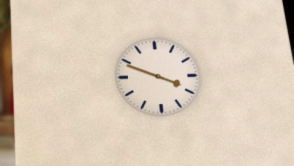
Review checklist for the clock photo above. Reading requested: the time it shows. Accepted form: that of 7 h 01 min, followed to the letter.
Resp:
3 h 49 min
